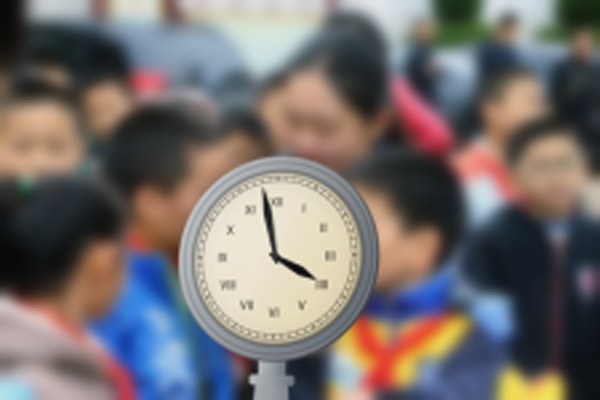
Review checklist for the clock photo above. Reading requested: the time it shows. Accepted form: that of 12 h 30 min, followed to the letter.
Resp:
3 h 58 min
